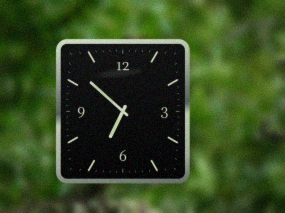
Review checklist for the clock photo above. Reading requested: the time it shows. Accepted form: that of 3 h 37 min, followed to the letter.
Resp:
6 h 52 min
